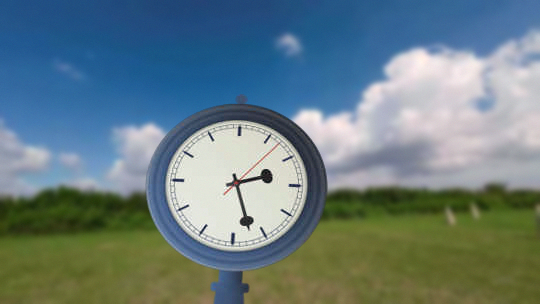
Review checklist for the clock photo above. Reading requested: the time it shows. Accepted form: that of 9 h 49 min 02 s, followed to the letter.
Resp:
2 h 27 min 07 s
